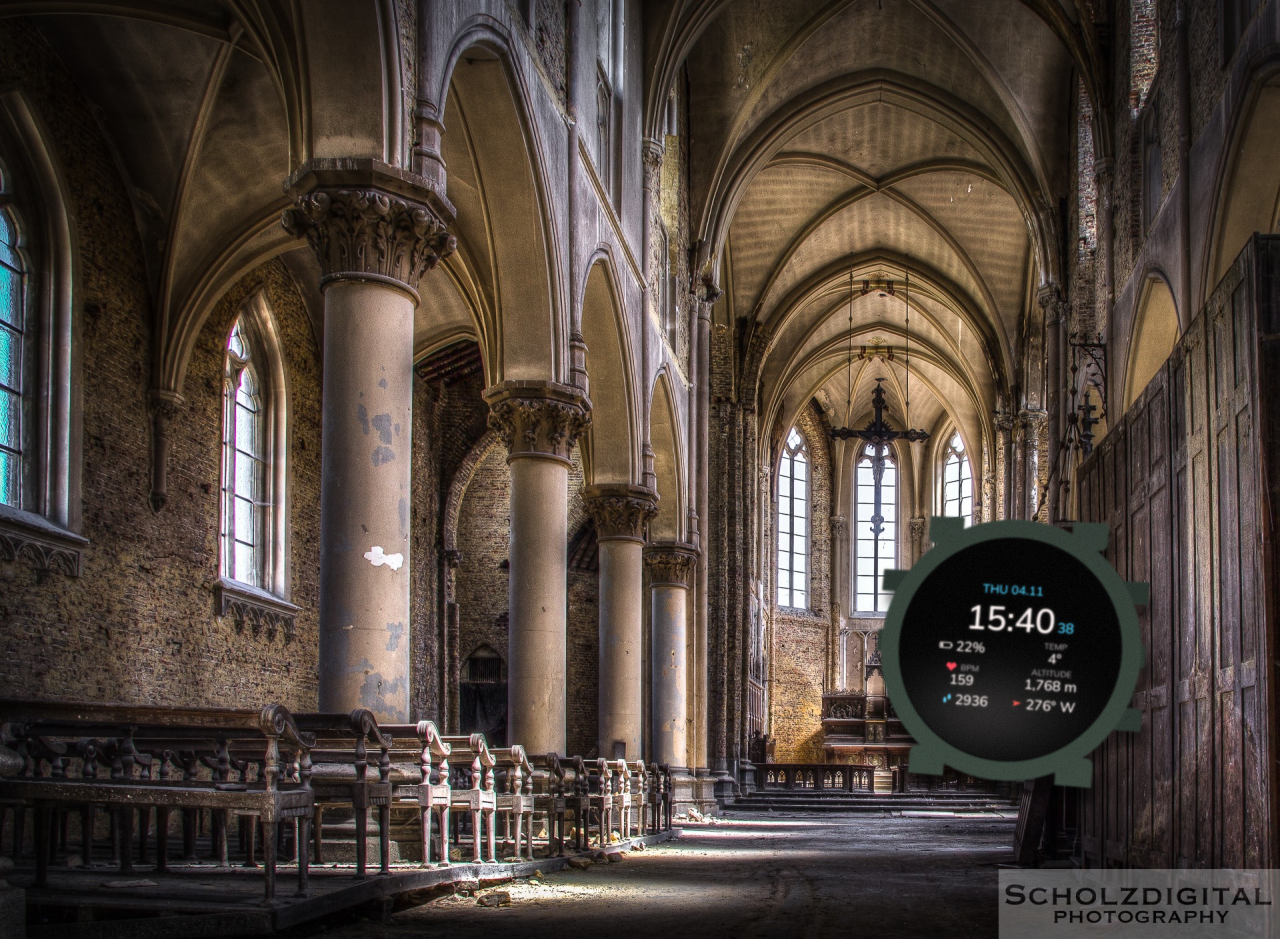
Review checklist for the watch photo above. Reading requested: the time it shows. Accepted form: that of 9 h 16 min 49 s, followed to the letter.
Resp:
15 h 40 min 38 s
